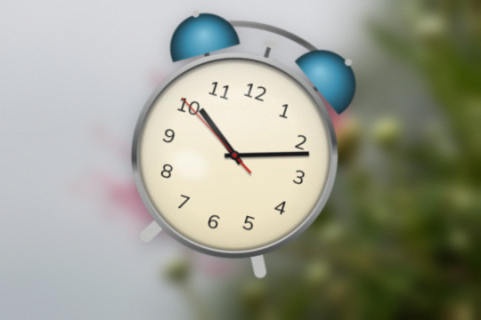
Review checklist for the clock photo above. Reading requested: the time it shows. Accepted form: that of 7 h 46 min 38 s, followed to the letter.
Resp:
10 h 11 min 50 s
